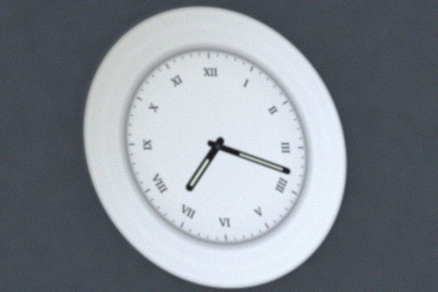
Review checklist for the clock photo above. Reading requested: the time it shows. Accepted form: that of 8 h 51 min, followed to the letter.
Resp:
7 h 18 min
